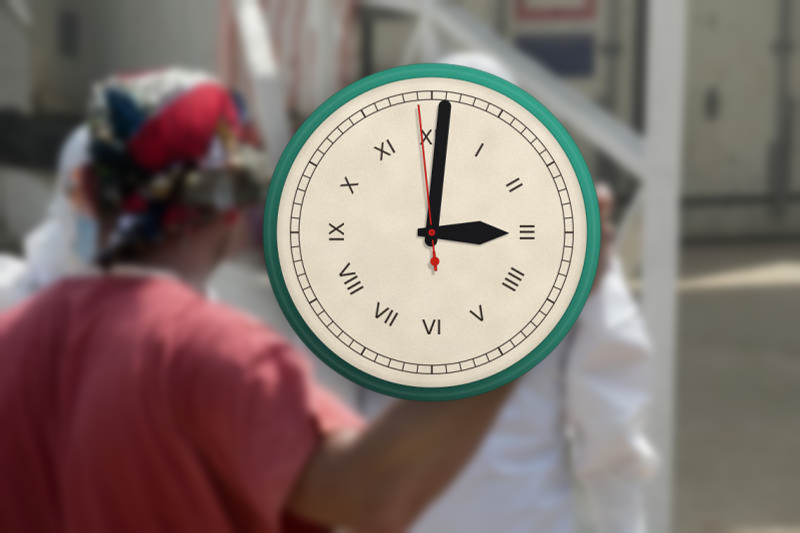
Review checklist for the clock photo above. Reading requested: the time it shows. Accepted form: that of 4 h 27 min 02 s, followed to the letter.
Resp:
3 h 00 min 59 s
